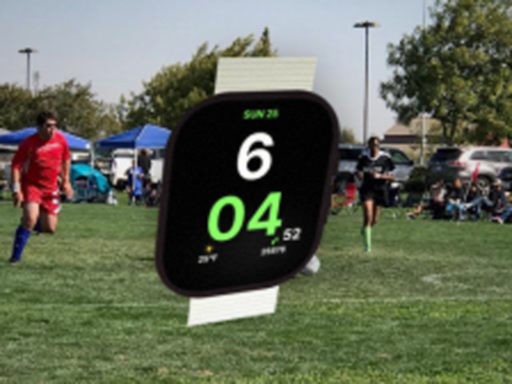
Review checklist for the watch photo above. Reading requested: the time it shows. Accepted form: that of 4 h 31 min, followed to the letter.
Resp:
6 h 04 min
